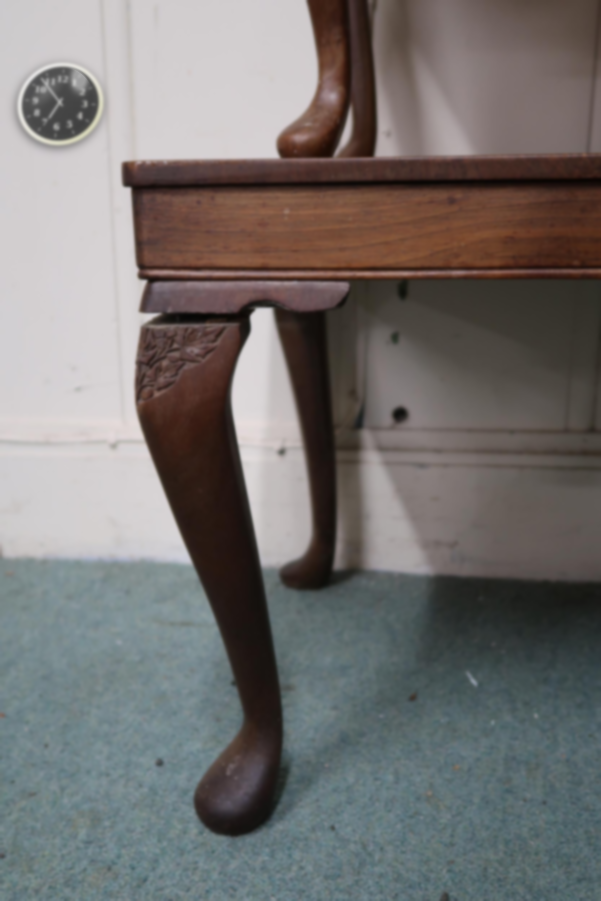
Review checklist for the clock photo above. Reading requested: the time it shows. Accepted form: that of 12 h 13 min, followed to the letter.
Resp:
6 h 53 min
